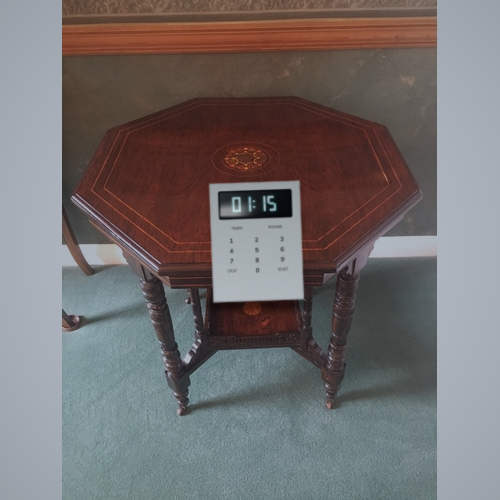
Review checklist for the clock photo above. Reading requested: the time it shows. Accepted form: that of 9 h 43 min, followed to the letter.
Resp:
1 h 15 min
